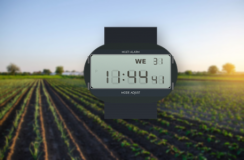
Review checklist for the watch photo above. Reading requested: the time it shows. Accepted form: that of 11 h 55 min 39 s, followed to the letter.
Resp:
11 h 44 min 41 s
